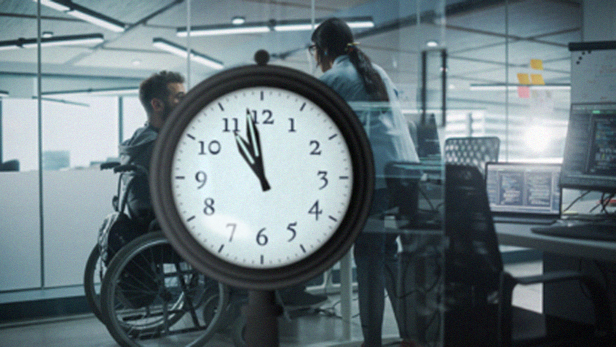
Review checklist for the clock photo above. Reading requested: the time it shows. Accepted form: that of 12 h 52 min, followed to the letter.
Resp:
10 h 58 min
